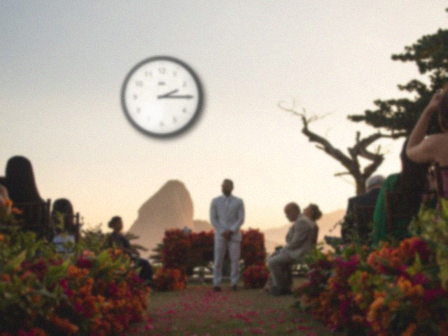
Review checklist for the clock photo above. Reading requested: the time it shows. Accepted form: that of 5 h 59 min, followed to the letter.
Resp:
2 h 15 min
